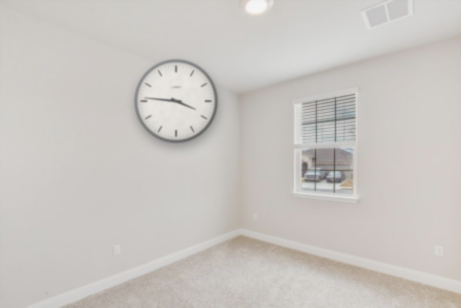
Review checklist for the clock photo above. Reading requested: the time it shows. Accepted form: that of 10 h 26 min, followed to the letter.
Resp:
3 h 46 min
